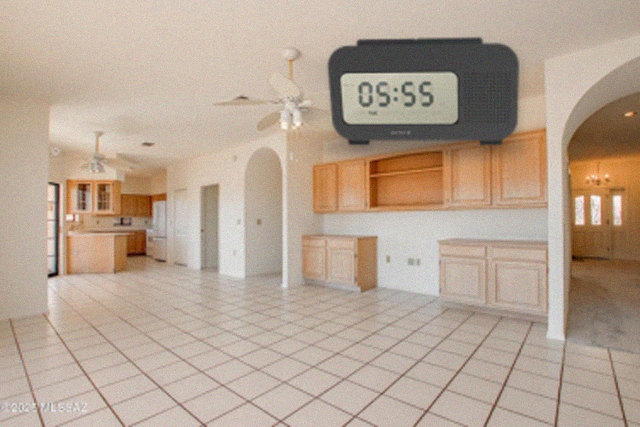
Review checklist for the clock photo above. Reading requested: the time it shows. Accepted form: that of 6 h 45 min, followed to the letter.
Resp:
5 h 55 min
